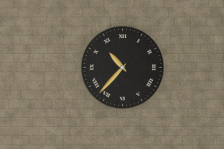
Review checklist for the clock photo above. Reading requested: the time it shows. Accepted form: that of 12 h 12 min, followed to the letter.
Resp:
10 h 37 min
